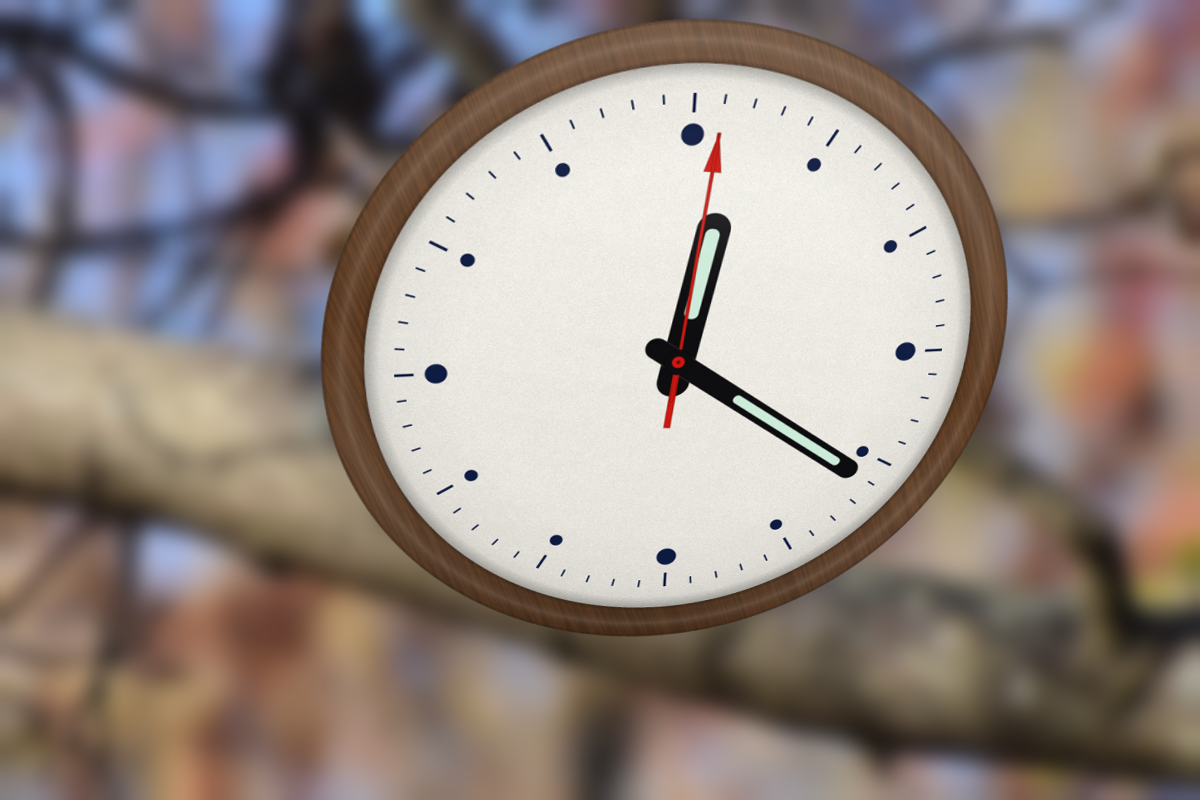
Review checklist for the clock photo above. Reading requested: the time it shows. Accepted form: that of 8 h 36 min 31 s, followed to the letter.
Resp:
12 h 21 min 01 s
